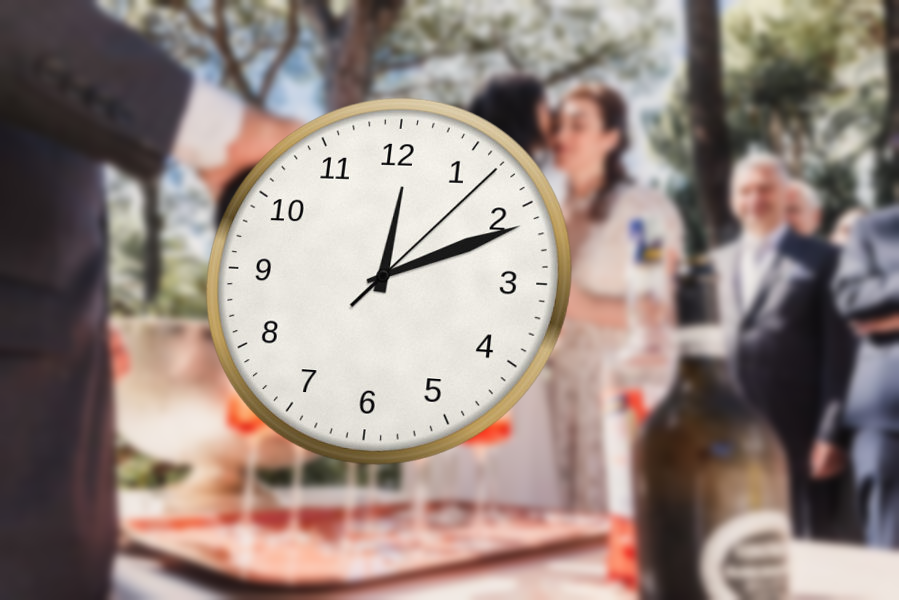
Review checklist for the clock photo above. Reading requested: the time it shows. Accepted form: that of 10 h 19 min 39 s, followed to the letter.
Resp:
12 h 11 min 07 s
